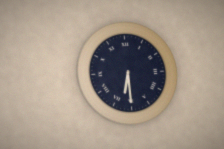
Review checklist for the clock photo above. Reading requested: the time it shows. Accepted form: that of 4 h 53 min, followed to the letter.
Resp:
6 h 30 min
